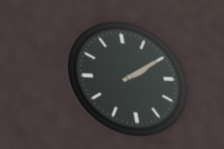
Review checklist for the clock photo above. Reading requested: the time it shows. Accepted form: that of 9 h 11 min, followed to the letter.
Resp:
2 h 10 min
